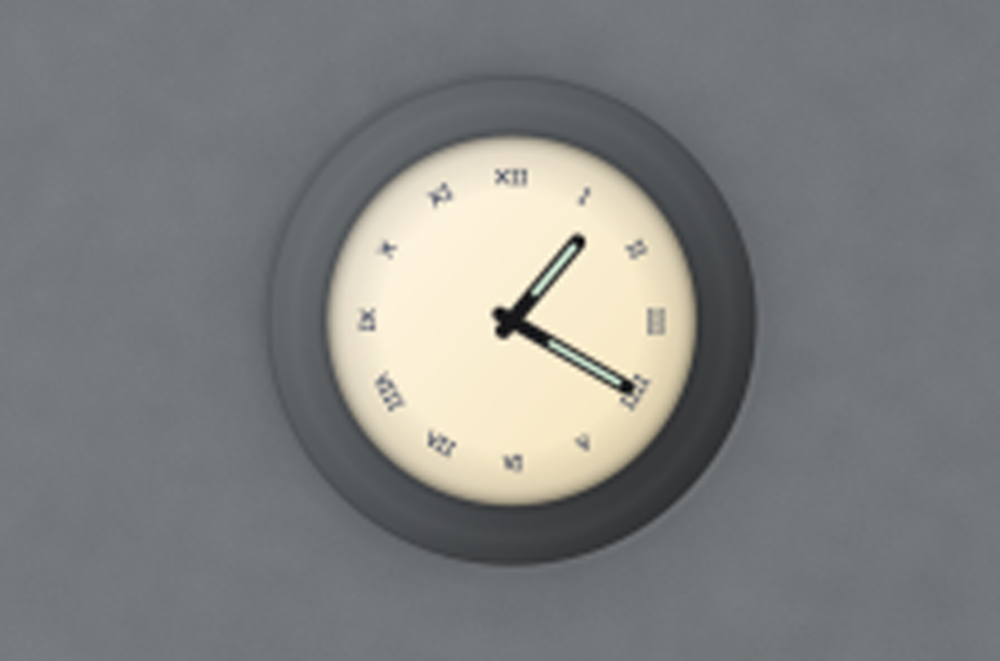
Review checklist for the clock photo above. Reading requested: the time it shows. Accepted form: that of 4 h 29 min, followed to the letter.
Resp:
1 h 20 min
